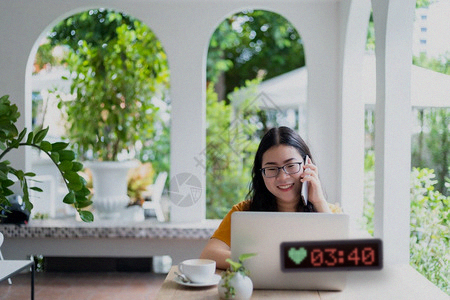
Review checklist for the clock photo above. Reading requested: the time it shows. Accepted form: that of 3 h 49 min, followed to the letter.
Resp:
3 h 40 min
